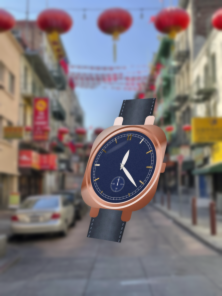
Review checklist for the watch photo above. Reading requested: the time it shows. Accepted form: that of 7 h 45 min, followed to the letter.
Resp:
12 h 22 min
